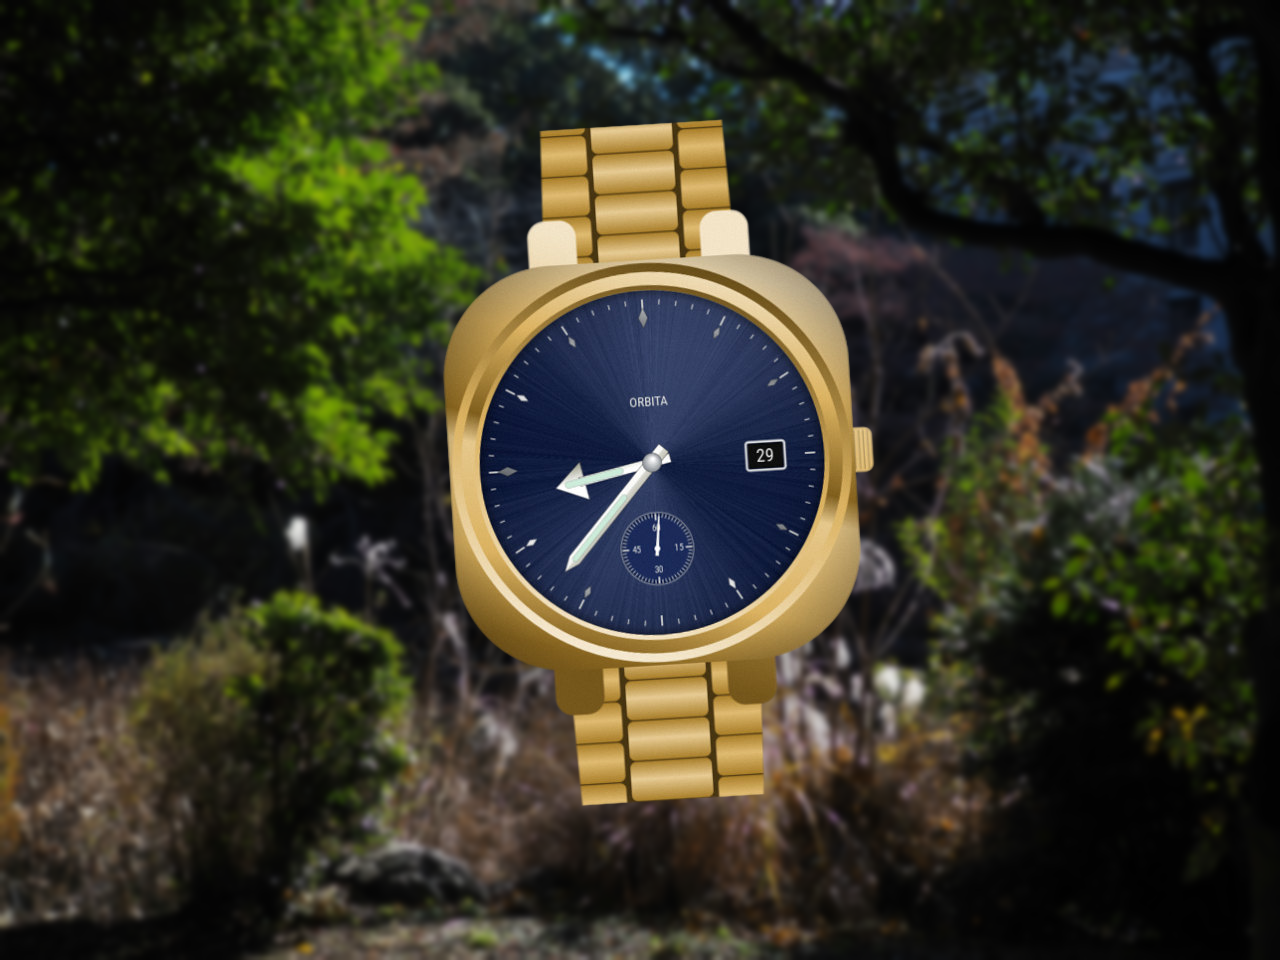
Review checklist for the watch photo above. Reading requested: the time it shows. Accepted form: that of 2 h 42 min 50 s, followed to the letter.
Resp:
8 h 37 min 01 s
